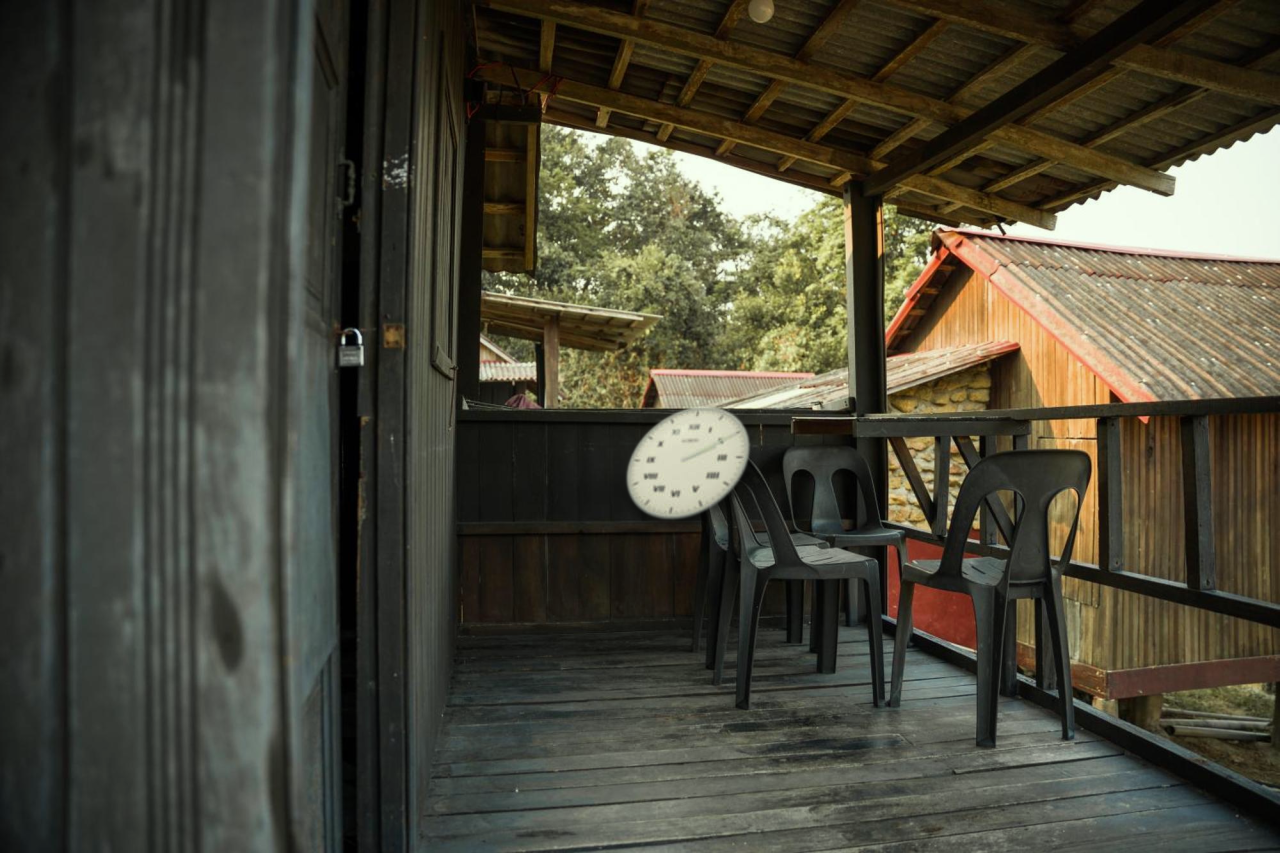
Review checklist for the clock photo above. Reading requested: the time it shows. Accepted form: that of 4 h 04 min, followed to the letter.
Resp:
2 h 10 min
